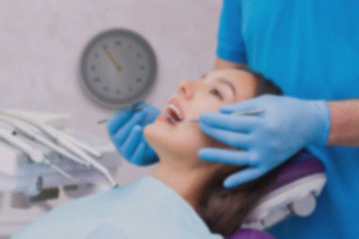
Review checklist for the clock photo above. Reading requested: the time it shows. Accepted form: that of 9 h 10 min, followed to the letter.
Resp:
10 h 54 min
